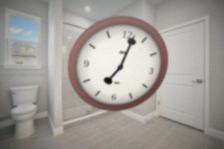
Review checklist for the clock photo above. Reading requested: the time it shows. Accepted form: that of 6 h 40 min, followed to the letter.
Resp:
7 h 02 min
